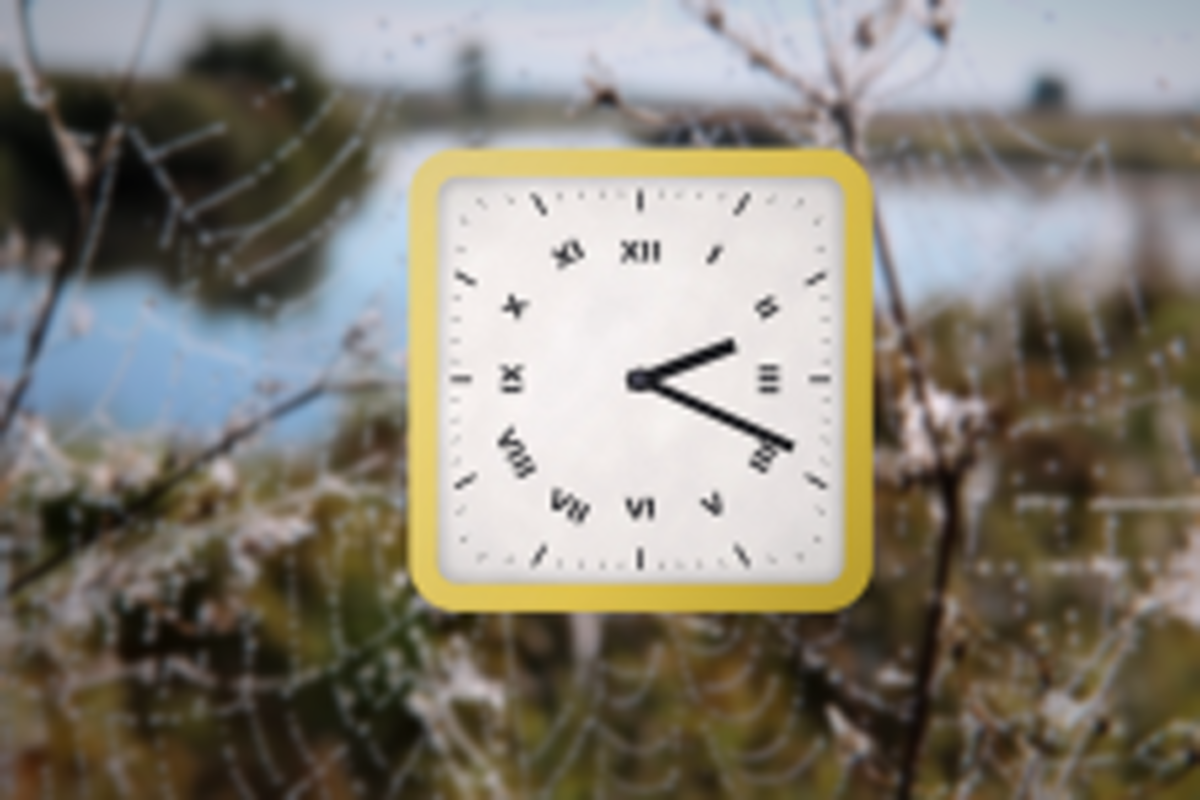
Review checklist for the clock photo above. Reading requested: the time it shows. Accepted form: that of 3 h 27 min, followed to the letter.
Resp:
2 h 19 min
